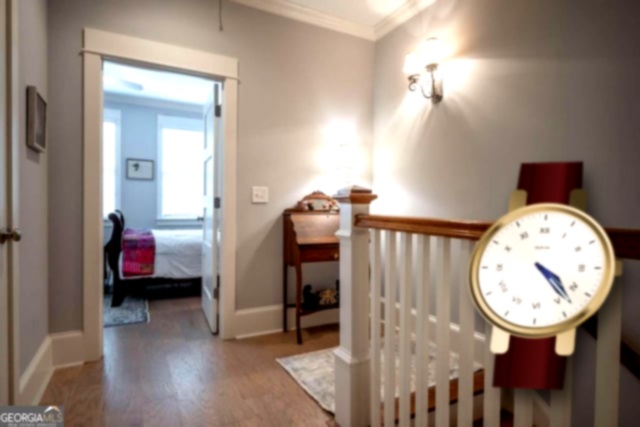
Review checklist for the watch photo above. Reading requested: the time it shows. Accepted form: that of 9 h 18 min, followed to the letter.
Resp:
4 h 23 min
